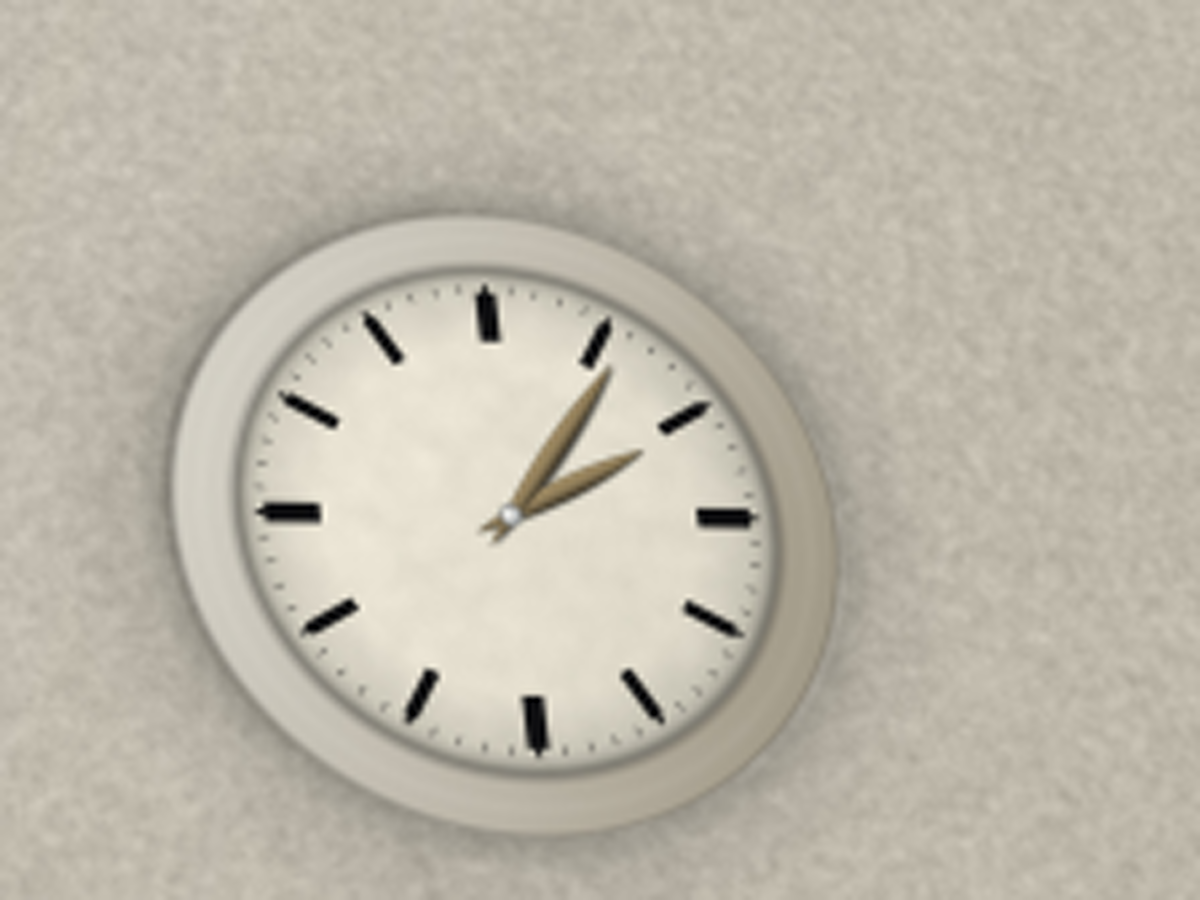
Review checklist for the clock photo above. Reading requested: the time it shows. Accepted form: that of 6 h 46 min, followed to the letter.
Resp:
2 h 06 min
